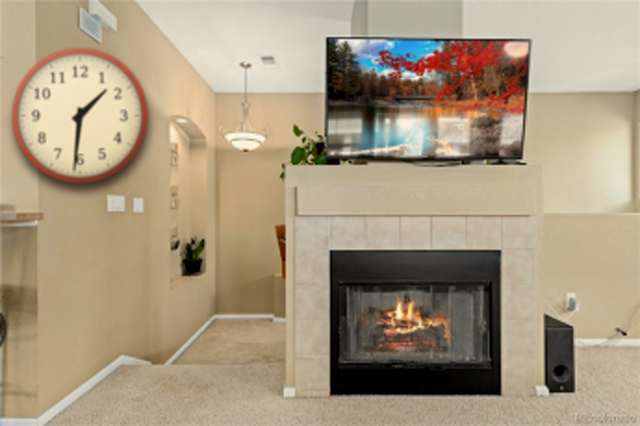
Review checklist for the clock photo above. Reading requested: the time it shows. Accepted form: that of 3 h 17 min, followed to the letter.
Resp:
1 h 31 min
